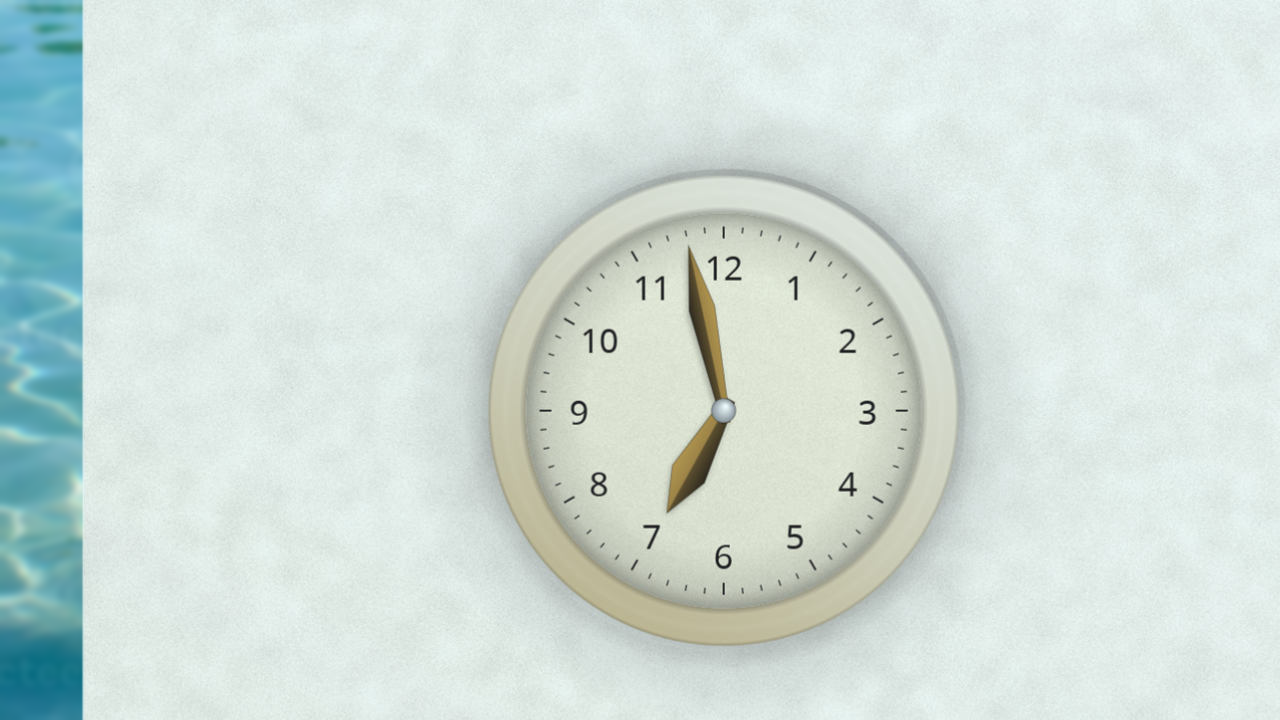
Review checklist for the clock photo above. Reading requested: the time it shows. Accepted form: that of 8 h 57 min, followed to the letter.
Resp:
6 h 58 min
